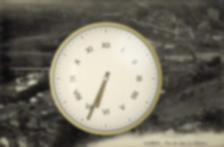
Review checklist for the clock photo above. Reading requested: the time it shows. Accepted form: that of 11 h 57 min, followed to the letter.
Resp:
6 h 34 min
